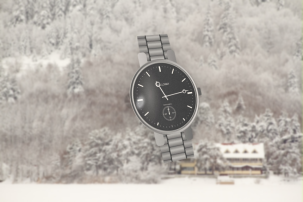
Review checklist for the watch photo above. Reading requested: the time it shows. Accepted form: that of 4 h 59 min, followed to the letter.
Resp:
11 h 14 min
